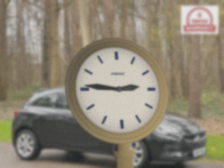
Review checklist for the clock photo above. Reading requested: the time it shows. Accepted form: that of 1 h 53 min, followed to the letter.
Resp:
2 h 46 min
